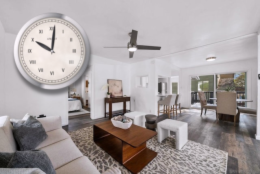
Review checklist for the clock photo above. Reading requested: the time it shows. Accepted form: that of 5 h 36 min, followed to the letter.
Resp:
10 h 01 min
